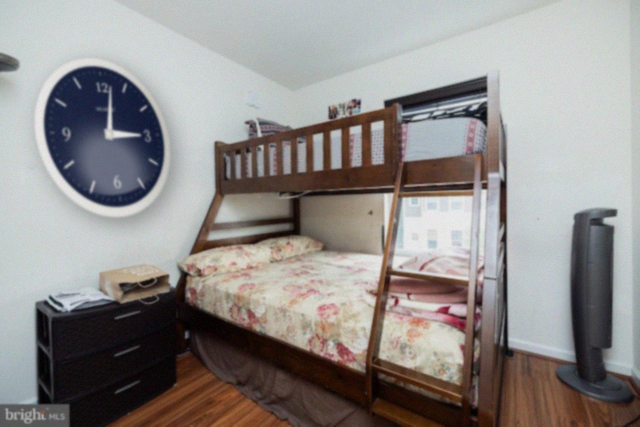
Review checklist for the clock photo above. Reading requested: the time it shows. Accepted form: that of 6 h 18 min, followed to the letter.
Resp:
3 h 02 min
